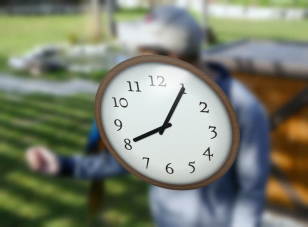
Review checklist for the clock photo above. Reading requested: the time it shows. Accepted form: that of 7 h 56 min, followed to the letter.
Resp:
8 h 05 min
